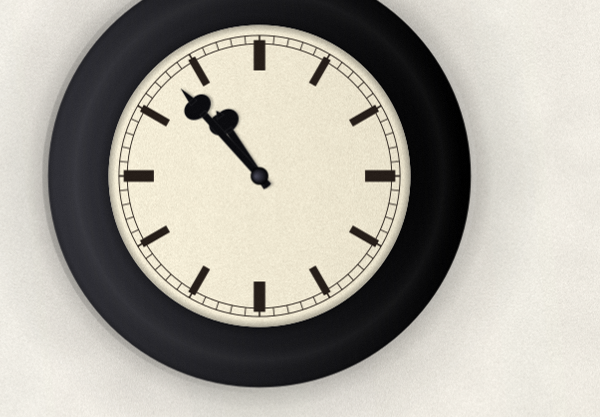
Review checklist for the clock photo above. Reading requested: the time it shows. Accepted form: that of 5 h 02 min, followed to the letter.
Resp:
10 h 53 min
